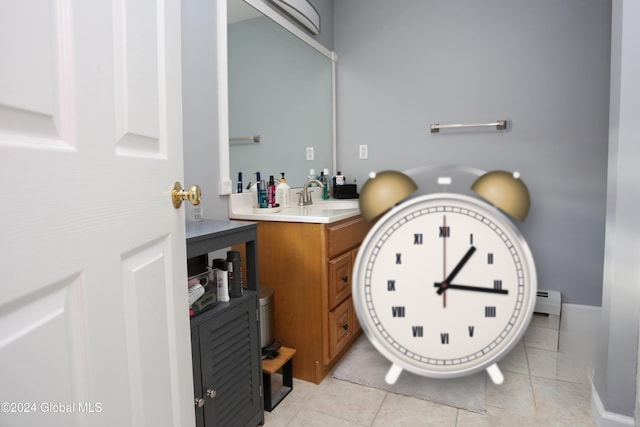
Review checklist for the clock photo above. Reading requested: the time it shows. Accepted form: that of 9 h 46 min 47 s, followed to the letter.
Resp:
1 h 16 min 00 s
